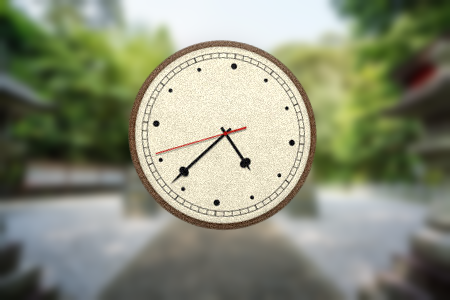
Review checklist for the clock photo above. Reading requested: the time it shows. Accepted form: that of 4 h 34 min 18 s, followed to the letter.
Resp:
4 h 36 min 41 s
